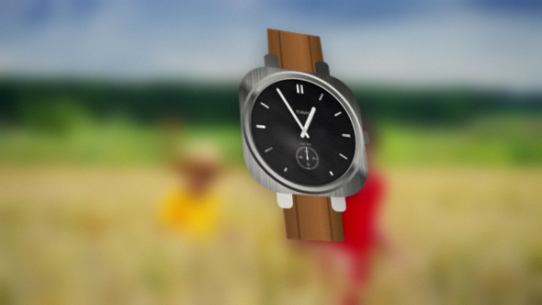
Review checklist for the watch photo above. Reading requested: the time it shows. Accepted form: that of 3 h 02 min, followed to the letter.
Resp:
12 h 55 min
